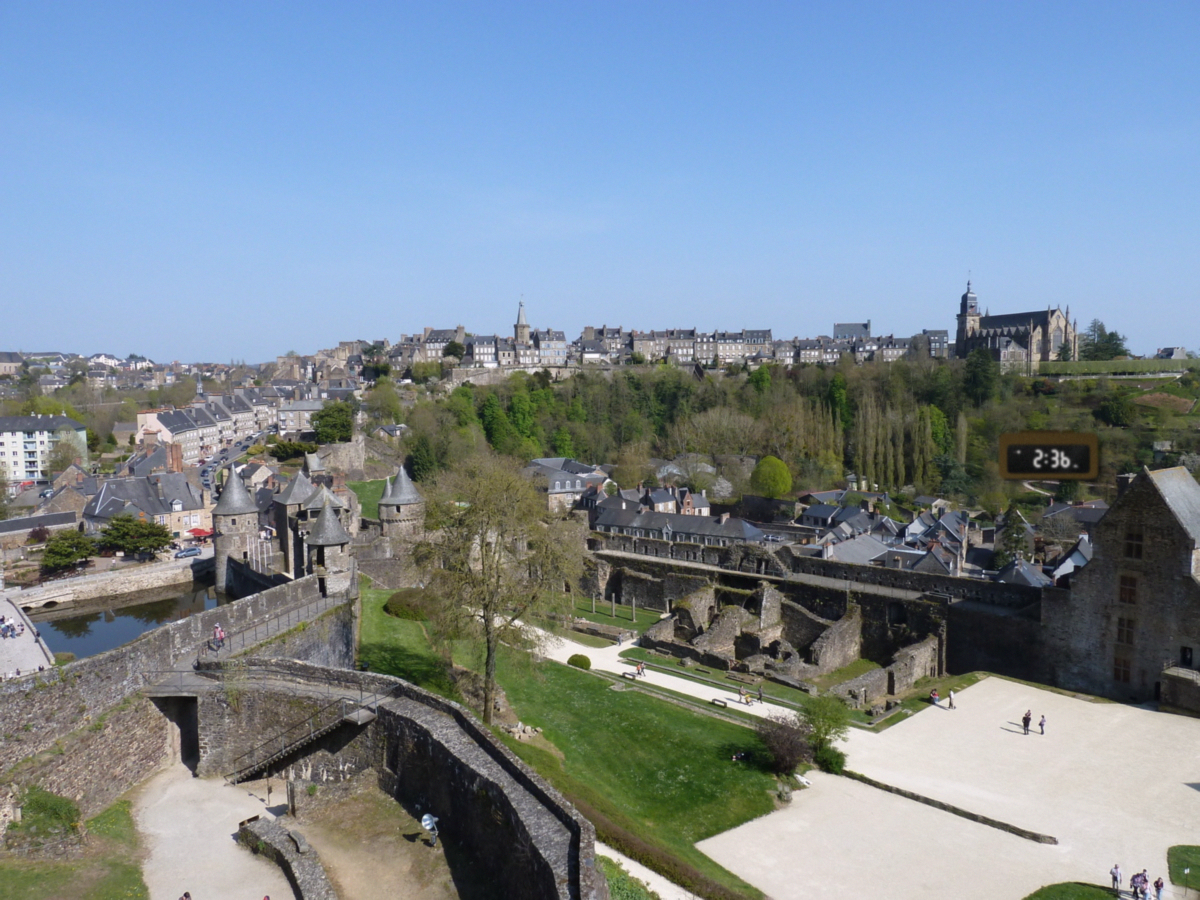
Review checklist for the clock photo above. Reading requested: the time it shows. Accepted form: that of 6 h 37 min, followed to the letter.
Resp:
2 h 36 min
